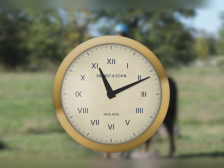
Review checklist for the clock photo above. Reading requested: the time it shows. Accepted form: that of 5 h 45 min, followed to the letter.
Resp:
11 h 11 min
